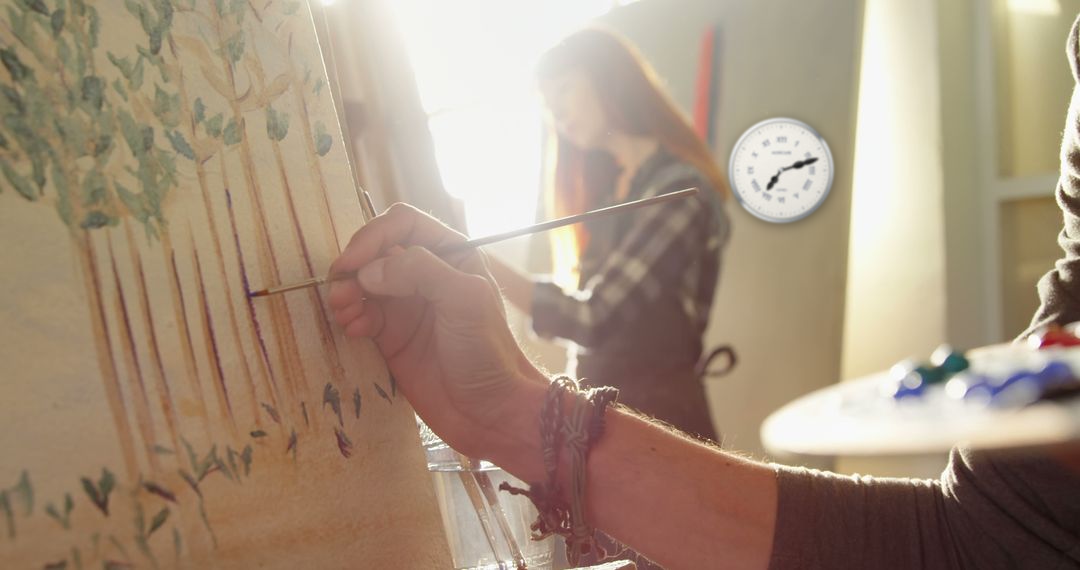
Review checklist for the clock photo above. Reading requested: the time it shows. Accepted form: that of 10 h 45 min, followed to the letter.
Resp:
7 h 12 min
